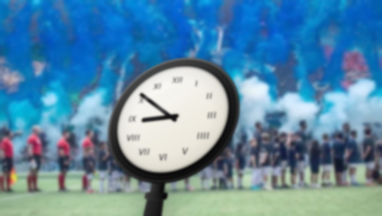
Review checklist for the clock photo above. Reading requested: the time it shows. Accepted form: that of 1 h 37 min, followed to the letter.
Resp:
8 h 51 min
